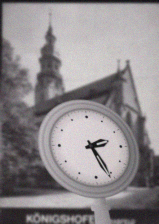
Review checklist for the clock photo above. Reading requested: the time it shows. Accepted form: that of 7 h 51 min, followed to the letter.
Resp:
2 h 26 min
